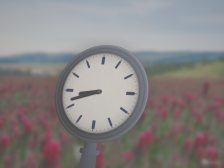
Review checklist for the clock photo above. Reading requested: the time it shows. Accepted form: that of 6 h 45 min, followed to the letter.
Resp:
8 h 42 min
